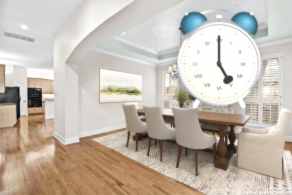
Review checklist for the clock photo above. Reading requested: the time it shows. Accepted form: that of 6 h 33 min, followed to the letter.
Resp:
5 h 00 min
